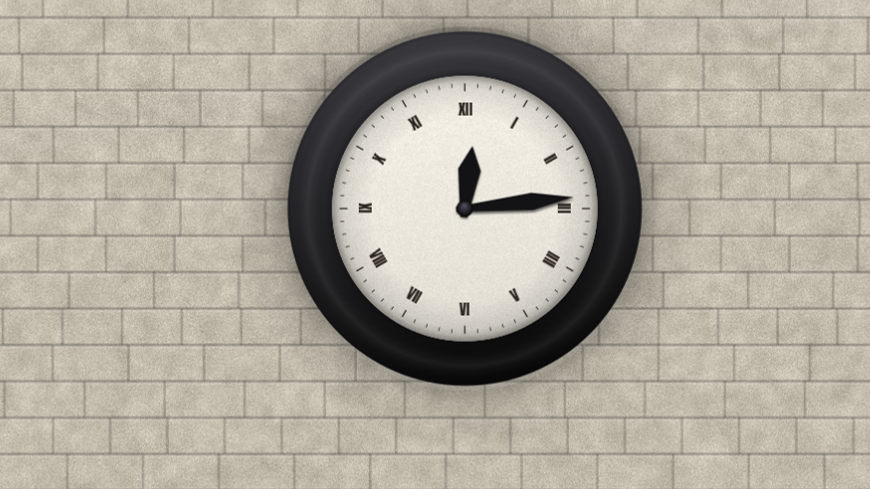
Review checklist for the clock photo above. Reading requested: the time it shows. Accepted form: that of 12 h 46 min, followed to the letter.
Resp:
12 h 14 min
